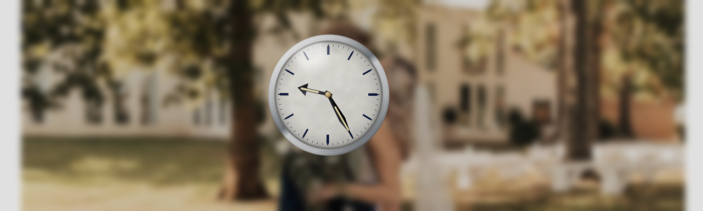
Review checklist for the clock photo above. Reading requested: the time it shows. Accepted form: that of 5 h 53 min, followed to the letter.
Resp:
9 h 25 min
